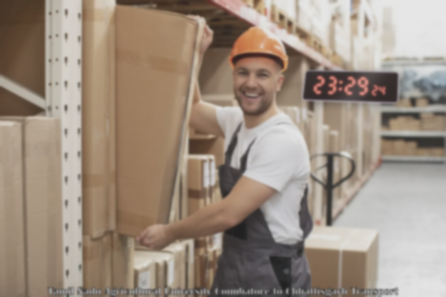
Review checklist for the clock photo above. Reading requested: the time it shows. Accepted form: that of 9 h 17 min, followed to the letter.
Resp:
23 h 29 min
